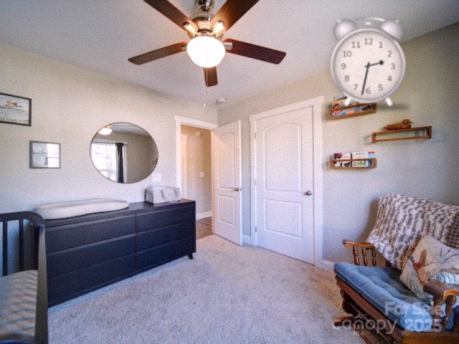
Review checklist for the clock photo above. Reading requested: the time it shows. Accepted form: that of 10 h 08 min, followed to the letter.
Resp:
2 h 32 min
